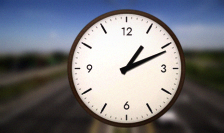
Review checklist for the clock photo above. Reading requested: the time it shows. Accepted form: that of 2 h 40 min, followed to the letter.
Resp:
1 h 11 min
